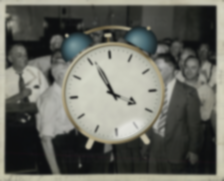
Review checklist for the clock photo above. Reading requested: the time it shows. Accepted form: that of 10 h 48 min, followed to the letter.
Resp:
3 h 56 min
